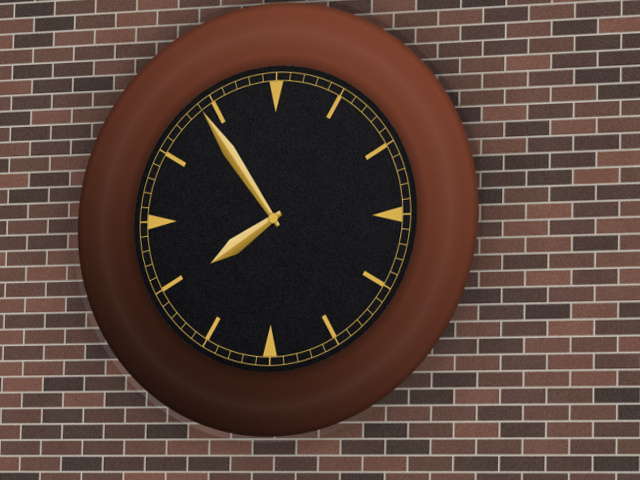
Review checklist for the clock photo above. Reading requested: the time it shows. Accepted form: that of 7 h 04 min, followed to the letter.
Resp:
7 h 54 min
